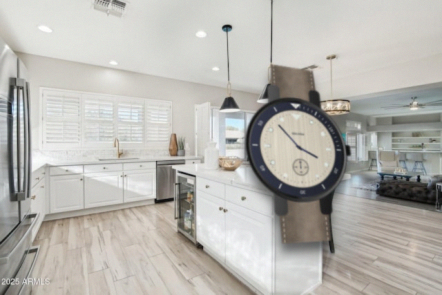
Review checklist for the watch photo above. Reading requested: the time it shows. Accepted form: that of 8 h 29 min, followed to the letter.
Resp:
3 h 53 min
